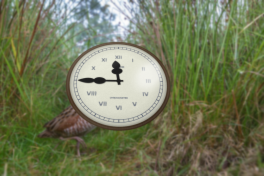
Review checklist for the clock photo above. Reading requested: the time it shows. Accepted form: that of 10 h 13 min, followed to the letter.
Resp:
11 h 45 min
